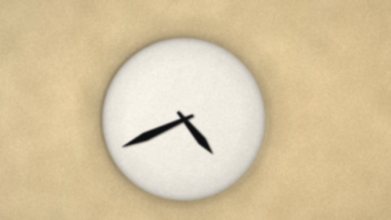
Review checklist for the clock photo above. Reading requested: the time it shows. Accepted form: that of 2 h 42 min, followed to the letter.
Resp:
4 h 41 min
